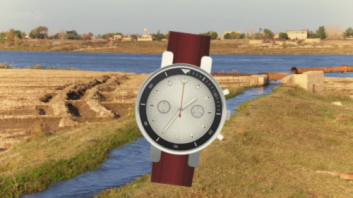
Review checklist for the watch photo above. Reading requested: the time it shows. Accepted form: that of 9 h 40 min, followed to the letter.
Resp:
1 h 35 min
